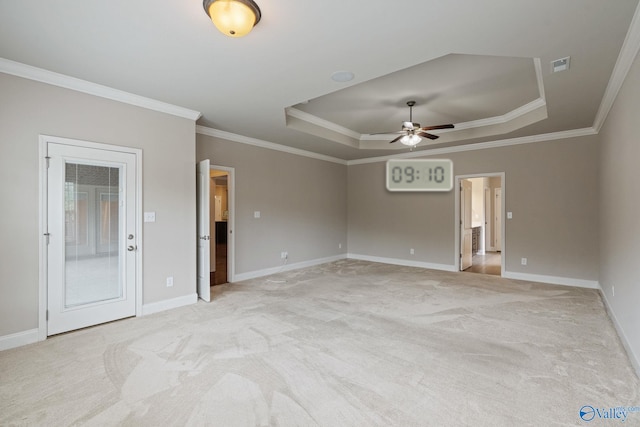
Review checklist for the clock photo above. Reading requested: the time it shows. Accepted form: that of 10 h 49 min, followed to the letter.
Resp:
9 h 10 min
